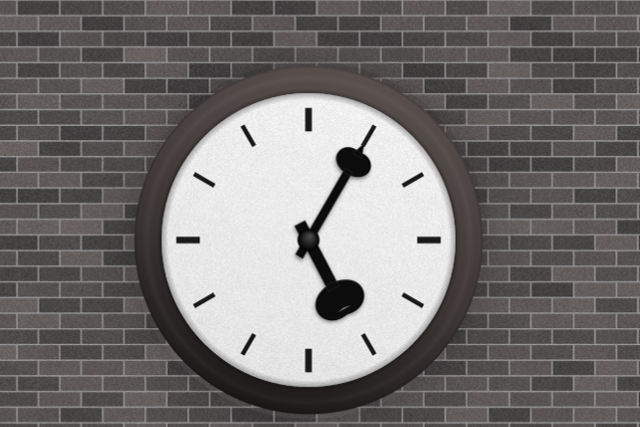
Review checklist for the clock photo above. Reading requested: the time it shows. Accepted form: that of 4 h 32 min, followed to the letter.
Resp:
5 h 05 min
